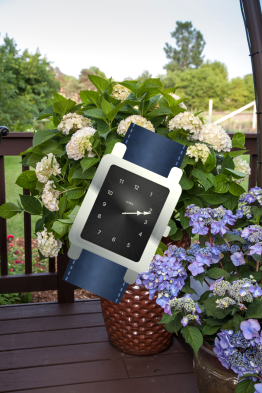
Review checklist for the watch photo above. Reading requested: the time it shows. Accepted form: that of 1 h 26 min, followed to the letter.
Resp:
2 h 11 min
